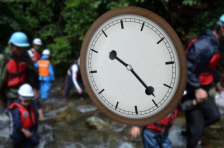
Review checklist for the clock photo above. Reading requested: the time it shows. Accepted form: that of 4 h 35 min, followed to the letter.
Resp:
10 h 24 min
